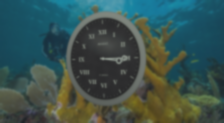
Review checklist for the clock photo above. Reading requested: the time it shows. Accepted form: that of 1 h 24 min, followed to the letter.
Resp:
3 h 15 min
